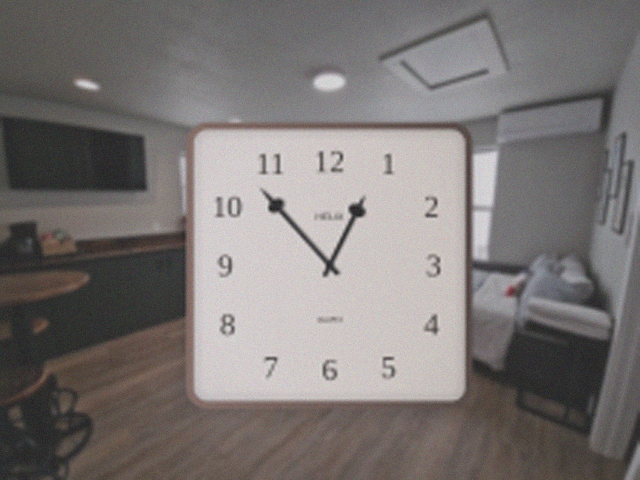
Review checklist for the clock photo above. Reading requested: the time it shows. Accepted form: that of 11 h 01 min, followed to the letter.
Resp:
12 h 53 min
